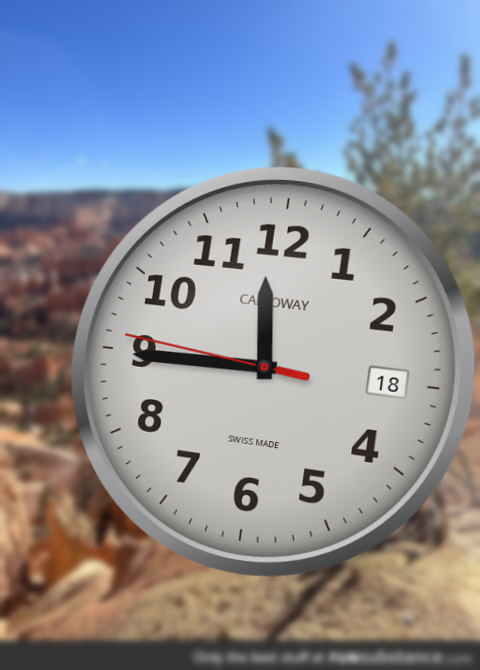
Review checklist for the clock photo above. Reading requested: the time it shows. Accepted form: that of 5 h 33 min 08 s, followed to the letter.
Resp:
11 h 44 min 46 s
